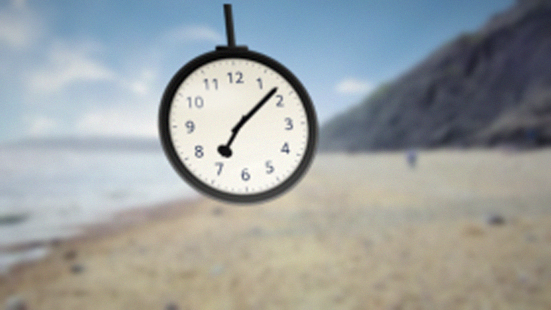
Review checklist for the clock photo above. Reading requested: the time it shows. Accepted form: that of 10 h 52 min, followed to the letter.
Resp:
7 h 08 min
